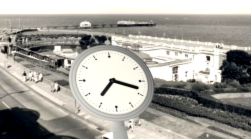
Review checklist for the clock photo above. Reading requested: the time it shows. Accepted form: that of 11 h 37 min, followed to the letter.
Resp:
7 h 18 min
